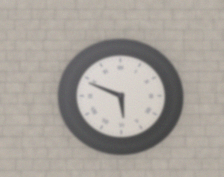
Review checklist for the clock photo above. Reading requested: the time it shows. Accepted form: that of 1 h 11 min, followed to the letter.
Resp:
5 h 49 min
